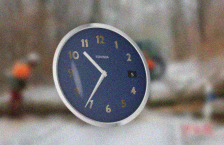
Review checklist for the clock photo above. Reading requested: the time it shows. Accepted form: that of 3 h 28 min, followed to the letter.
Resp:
10 h 36 min
